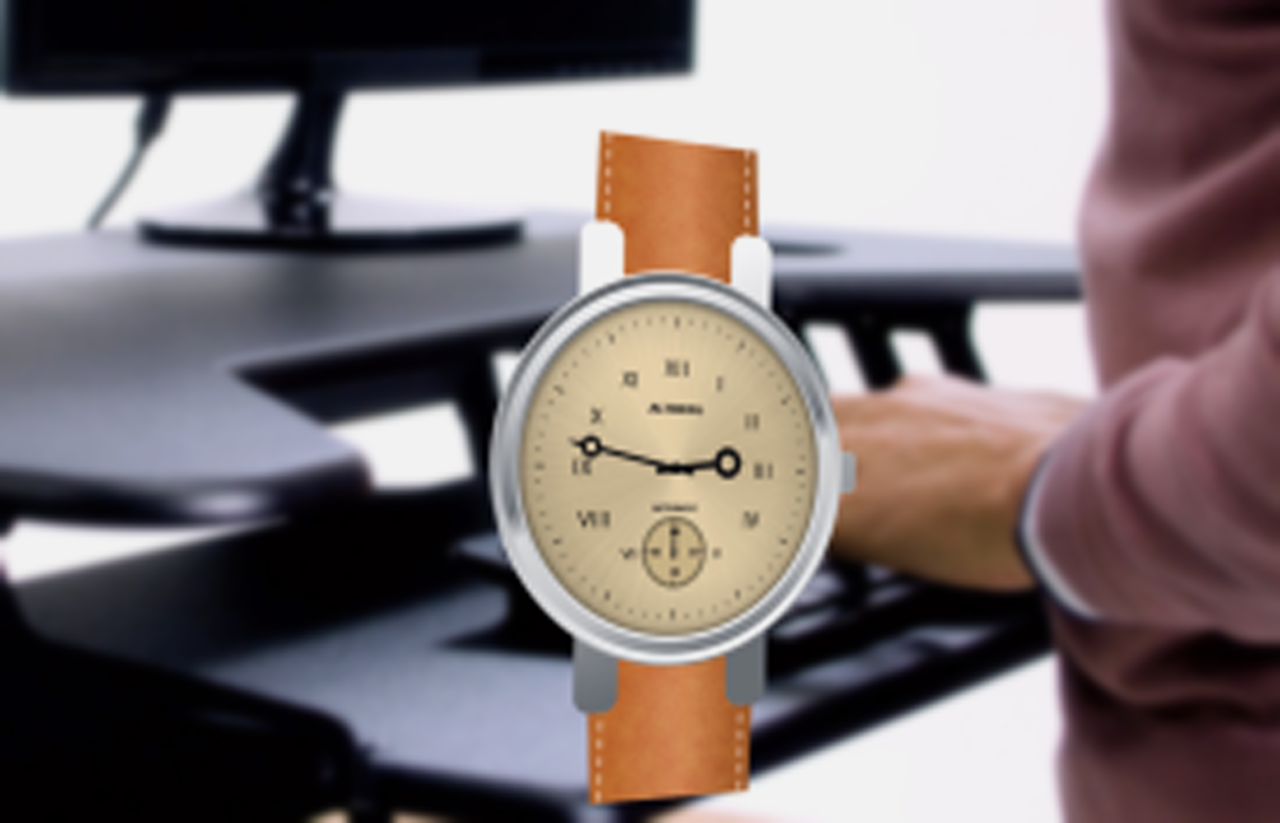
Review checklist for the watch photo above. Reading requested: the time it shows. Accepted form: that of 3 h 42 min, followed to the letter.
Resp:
2 h 47 min
